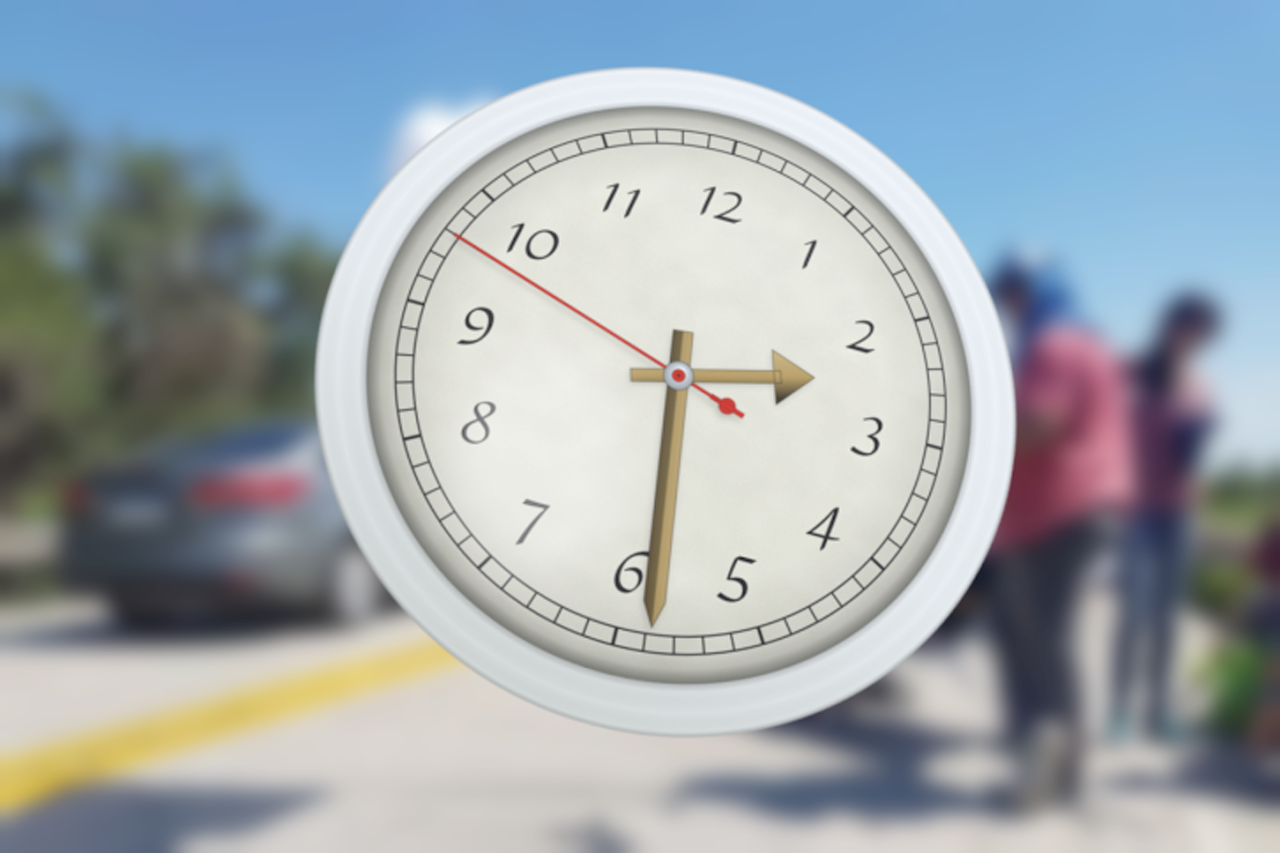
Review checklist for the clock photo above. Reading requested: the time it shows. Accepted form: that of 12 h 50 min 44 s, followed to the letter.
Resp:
2 h 28 min 48 s
